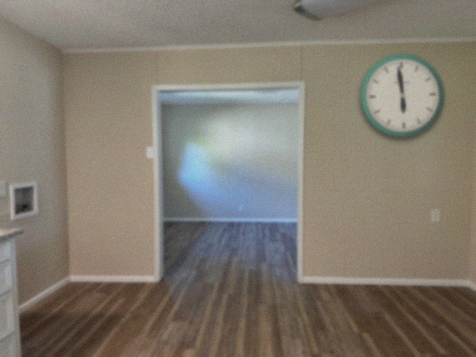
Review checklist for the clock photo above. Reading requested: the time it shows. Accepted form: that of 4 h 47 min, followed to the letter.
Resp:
5 h 59 min
